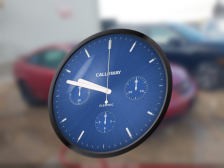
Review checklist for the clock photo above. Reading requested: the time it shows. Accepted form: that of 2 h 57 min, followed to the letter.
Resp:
9 h 48 min
